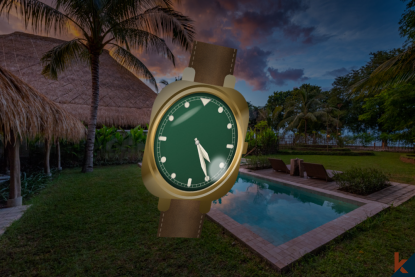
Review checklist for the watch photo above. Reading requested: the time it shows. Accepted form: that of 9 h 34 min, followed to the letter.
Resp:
4 h 25 min
